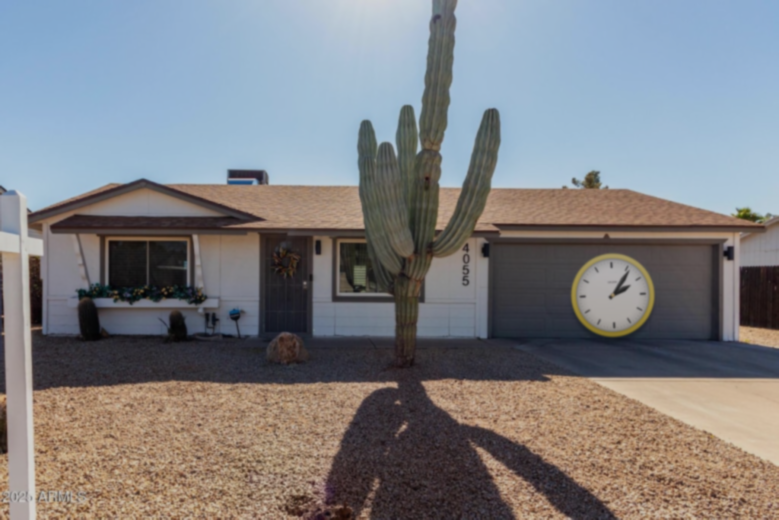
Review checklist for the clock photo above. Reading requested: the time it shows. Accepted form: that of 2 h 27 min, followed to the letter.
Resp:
2 h 06 min
